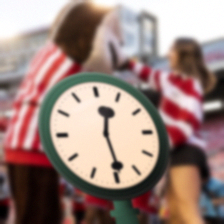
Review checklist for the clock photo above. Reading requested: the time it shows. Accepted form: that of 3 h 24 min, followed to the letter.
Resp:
12 h 29 min
